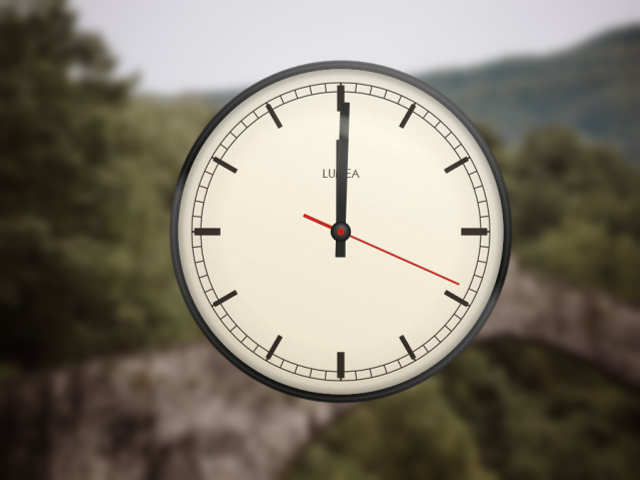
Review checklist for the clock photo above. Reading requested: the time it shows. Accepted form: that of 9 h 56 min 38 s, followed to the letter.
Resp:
12 h 00 min 19 s
